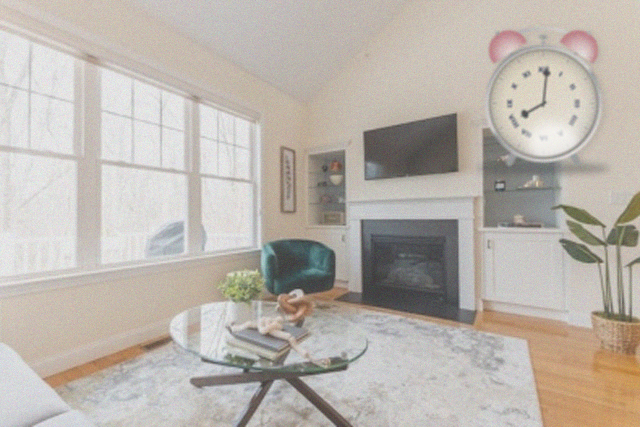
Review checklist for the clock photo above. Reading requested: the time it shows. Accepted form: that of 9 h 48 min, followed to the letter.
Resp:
8 h 01 min
